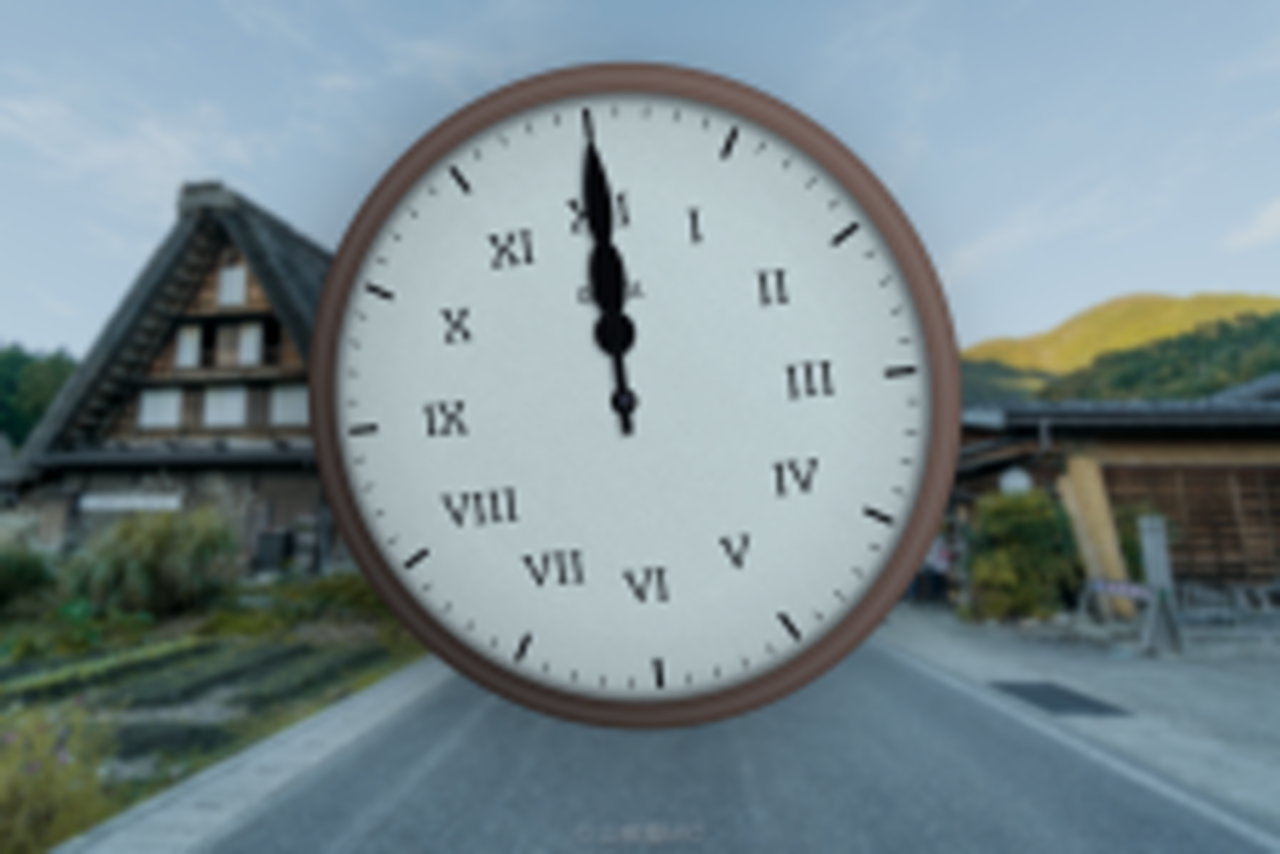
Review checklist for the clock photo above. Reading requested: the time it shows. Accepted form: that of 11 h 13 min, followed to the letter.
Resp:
12 h 00 min
